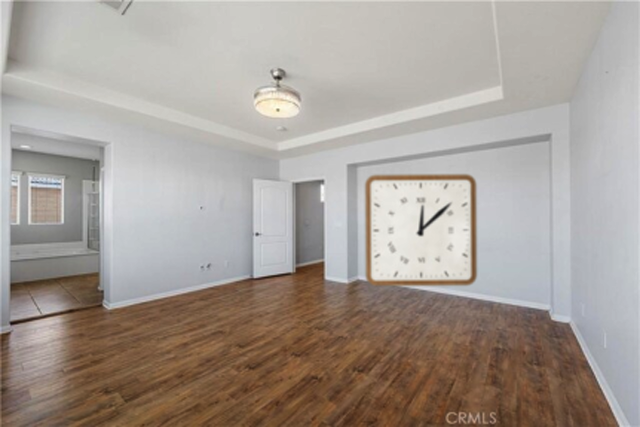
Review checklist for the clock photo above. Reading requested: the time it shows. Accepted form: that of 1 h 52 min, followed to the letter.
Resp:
12 h 08 min
